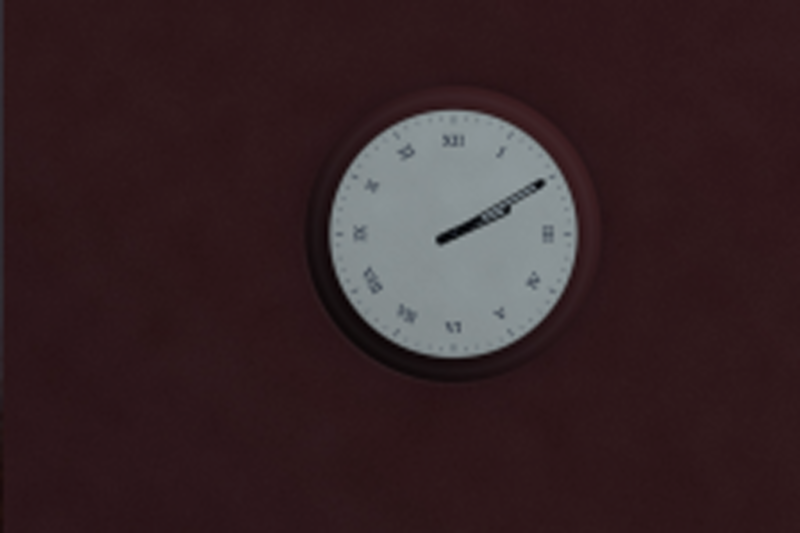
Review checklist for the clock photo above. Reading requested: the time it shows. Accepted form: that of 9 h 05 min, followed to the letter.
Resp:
2 h 10 min
